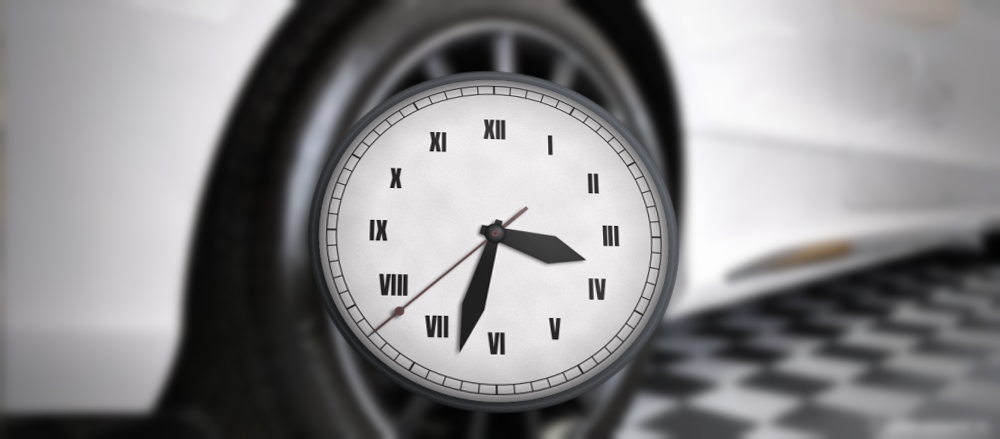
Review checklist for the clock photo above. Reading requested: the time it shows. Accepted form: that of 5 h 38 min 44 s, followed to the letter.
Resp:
3 h 32 min 38 s
